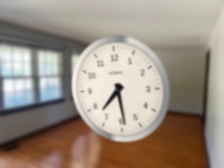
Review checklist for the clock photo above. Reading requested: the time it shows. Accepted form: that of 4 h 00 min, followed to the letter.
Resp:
7 h 29 min
